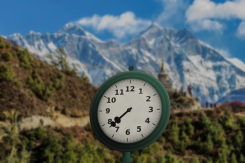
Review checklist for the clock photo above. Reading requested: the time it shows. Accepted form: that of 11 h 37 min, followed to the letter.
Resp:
7 h 38 min
